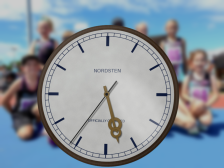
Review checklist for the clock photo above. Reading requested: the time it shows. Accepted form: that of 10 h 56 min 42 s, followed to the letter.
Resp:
5 h 27 min 36 s
